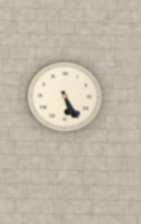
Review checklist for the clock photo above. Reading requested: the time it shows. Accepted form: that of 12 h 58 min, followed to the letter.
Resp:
5 h 25 min
